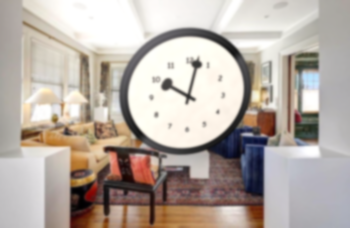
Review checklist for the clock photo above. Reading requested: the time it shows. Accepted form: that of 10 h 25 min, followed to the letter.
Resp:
10 h 02 min
